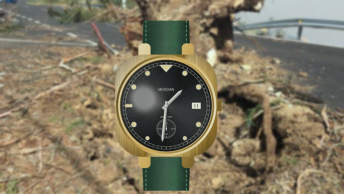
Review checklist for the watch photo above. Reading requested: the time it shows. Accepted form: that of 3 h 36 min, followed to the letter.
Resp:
1 h 31 min
